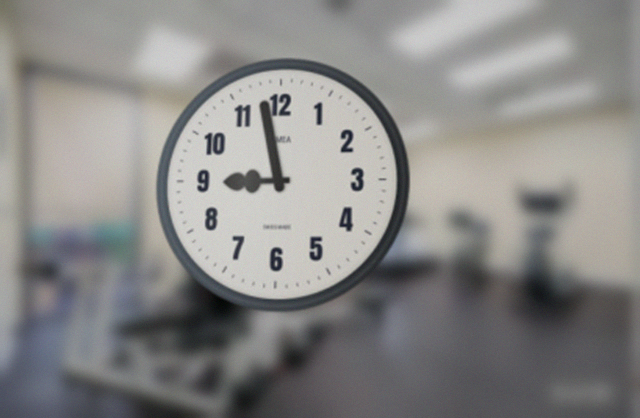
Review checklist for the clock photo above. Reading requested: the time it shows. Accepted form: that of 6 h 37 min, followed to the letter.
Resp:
8 h 58 min
